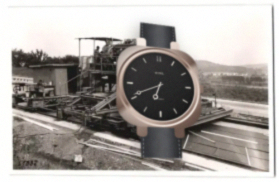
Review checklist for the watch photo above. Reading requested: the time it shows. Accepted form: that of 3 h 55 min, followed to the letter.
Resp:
6 h 41 min
